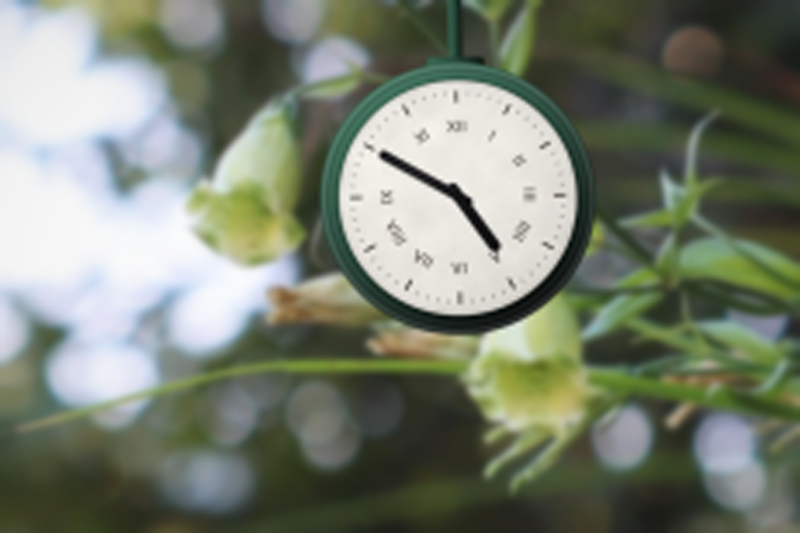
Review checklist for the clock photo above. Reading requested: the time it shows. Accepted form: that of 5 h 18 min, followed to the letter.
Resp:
4 h 50 min
